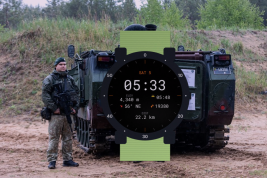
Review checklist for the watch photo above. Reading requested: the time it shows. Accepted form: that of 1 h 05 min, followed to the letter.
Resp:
5 h 33 min
